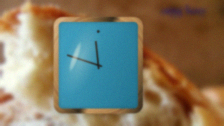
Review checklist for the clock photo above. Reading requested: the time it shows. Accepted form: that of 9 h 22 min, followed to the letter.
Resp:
11 h 48 min
